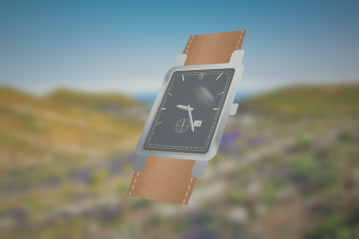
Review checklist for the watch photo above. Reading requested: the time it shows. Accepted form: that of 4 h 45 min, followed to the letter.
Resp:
9 h 25 min
